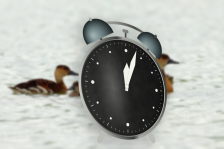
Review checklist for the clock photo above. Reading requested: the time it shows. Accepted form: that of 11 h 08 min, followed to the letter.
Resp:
12 h 03 min
